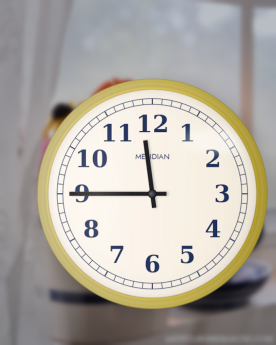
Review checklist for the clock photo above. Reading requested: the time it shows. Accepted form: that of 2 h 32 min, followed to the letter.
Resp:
11 h 45 min
